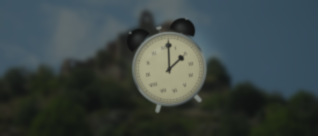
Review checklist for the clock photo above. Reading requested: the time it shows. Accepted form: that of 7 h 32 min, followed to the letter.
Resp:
2 h 02 min
